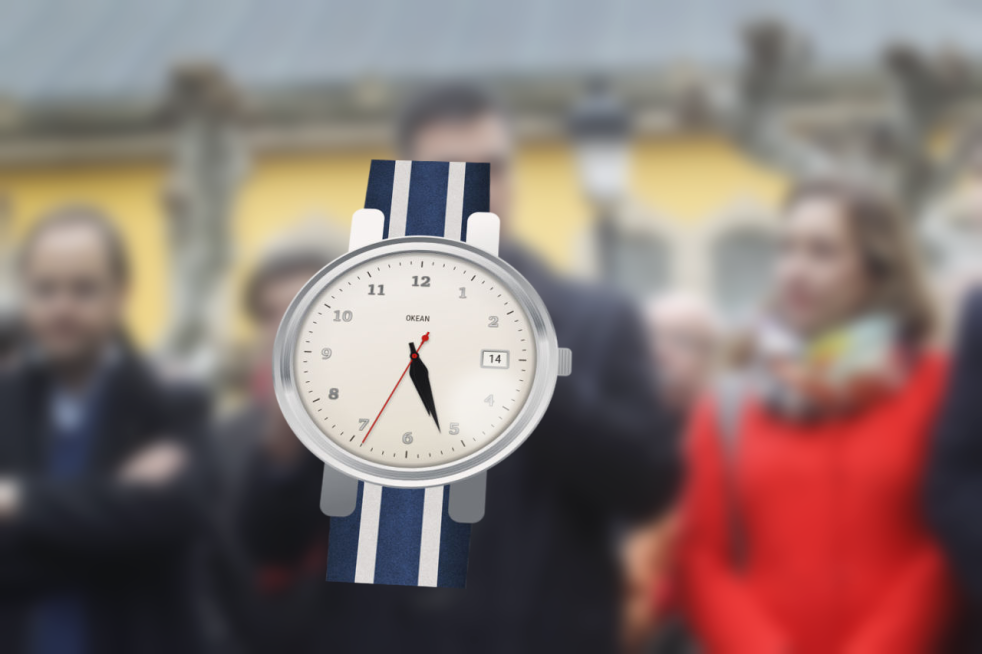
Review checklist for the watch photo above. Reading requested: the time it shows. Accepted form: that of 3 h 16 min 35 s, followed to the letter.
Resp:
5 h 26 min 34 s
